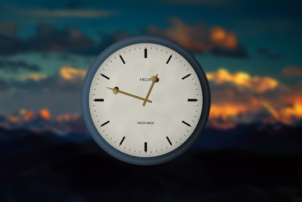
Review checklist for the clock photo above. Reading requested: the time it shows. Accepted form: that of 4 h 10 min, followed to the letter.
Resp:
12 h 48 min
